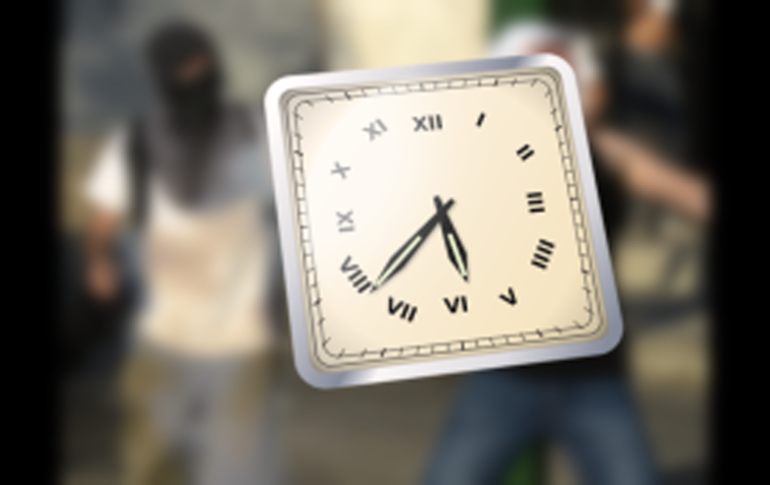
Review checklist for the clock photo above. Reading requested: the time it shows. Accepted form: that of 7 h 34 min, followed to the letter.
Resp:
5 h 38 min
